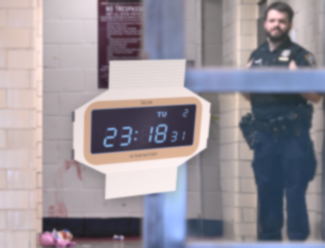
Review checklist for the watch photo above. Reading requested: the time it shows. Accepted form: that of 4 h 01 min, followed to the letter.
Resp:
23 h 18 min
